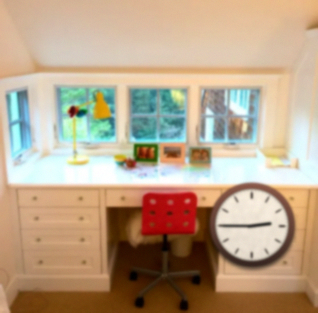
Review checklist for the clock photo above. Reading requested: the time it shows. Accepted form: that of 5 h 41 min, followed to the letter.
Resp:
2 h 45 min
